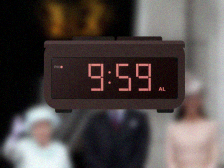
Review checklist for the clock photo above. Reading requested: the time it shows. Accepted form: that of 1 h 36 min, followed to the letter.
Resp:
9 h 59 min
